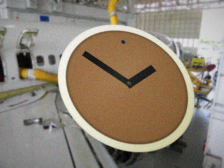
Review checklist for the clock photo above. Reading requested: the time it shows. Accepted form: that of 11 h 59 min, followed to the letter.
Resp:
1 h 51 min
